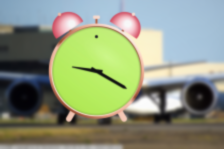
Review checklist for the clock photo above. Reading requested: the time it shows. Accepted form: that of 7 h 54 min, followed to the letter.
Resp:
9 h 20 min
